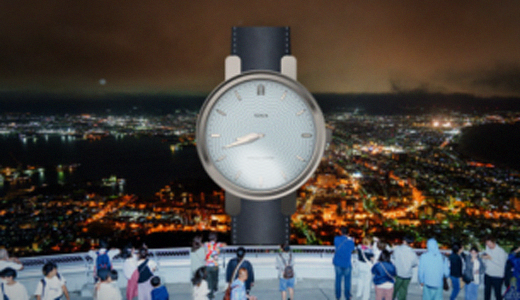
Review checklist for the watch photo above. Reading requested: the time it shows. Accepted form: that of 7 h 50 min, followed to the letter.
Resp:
8 h 42 min
